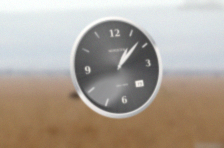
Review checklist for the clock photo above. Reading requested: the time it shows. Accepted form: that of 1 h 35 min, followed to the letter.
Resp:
1 h 08 min
